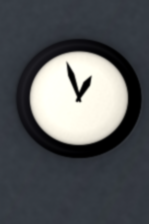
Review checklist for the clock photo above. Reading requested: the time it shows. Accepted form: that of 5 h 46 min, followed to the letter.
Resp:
12 h 57 min
